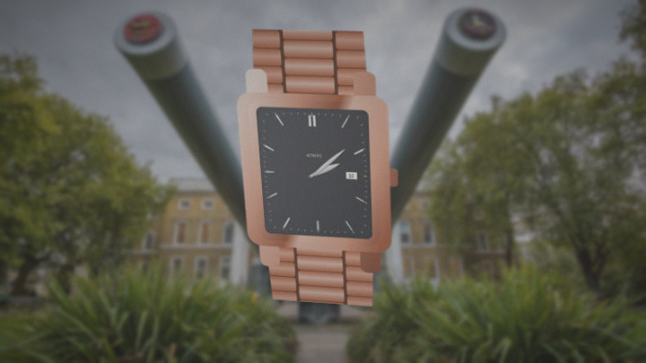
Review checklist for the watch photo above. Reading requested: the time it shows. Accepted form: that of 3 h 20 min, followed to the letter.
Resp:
2 h 08 min
